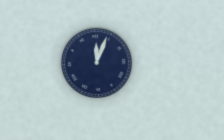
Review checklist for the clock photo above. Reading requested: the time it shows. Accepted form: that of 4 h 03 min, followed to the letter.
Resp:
12 h 04 min
